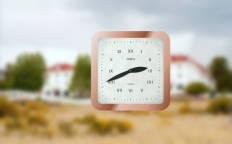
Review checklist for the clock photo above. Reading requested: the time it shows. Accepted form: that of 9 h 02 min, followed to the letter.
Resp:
2 h 41 min
